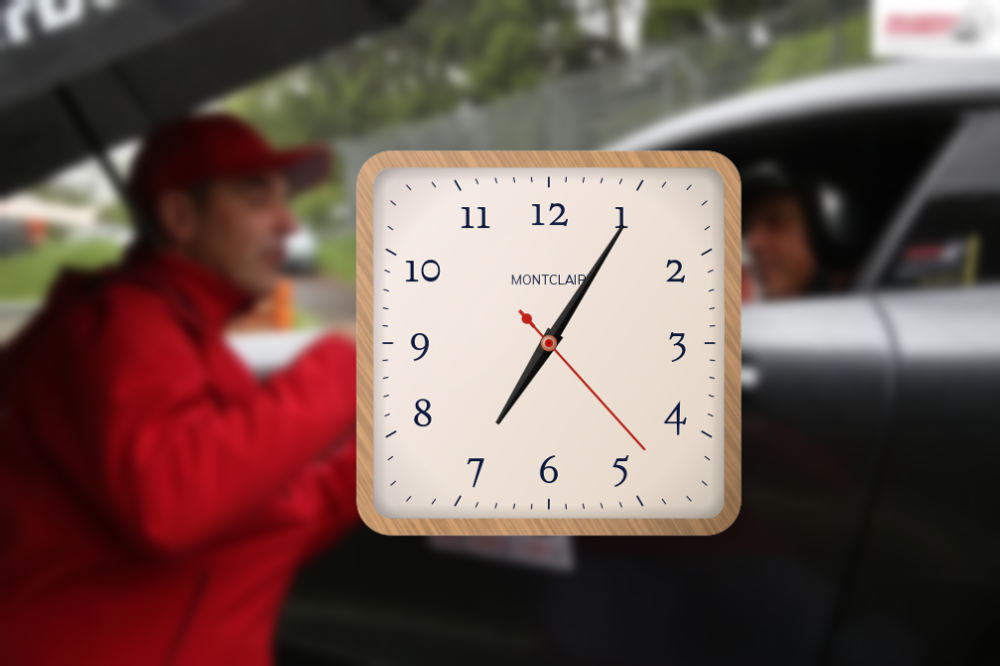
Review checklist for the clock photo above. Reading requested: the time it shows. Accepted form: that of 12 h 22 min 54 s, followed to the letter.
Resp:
7 h 05 min 23 s
